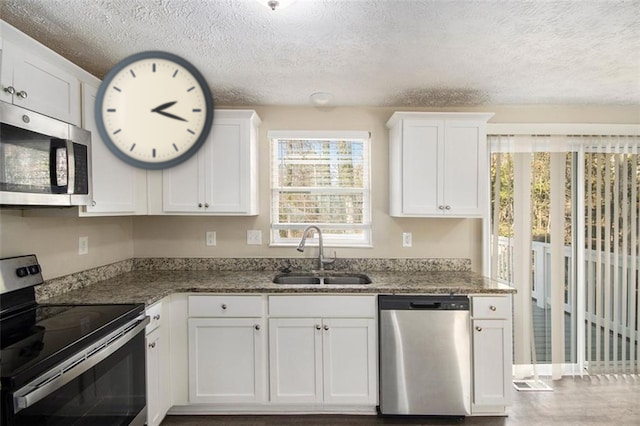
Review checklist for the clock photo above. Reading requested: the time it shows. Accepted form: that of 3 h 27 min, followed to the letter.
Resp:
2 h 18 min
